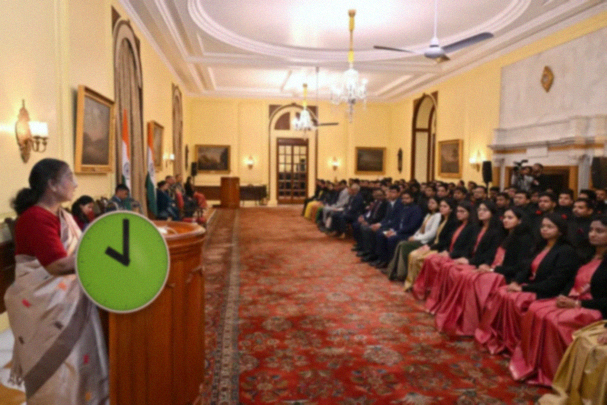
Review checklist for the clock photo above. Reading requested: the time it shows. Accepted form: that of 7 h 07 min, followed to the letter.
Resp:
10 h 00 min
